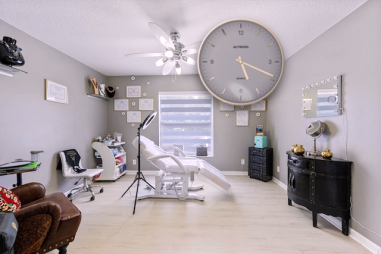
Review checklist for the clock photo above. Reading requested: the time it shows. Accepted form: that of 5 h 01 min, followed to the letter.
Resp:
5 h 19 min
